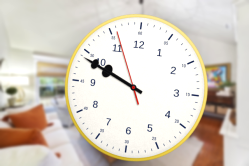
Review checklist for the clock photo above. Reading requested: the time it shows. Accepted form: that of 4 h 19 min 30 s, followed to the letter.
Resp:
9 h 48 min 56 s
